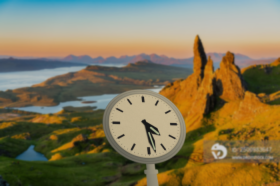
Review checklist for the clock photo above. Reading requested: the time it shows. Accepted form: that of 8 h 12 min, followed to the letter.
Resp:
4 h 28 min
